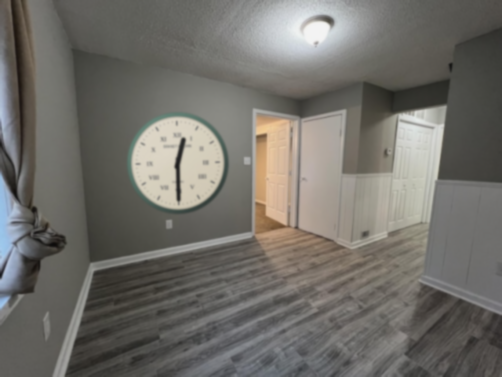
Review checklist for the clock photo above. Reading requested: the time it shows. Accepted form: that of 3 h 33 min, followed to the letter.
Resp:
12 h 30 min
